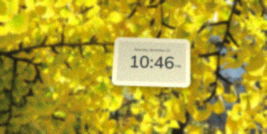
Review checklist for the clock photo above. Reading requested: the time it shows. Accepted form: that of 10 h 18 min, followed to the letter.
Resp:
10 h 46 min
